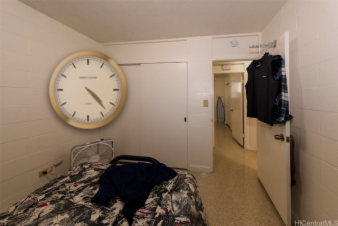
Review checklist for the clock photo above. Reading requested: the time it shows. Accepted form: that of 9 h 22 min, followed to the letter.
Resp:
4 h 23 min
